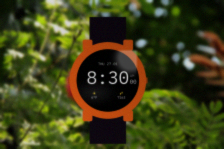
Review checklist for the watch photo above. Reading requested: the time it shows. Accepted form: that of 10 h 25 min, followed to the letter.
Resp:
8 h 30 min
